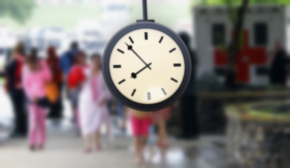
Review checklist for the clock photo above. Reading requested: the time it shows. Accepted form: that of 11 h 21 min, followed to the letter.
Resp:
7 h 53 min
